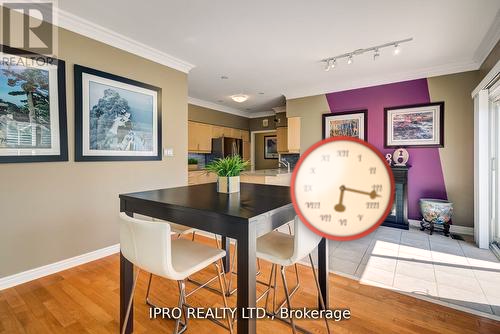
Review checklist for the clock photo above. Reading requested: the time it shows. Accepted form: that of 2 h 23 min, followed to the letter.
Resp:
6 h 17 min
